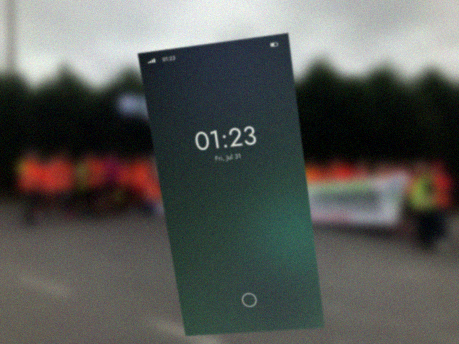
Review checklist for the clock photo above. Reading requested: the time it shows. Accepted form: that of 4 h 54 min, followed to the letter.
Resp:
1 h 23 min
